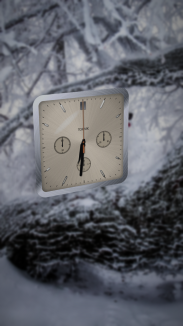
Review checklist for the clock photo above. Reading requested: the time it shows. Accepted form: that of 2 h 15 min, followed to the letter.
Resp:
6 h 31 min
